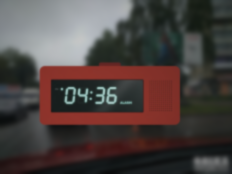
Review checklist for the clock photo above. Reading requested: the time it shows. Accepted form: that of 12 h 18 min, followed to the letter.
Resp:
4 h 36 min
